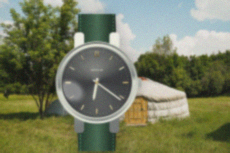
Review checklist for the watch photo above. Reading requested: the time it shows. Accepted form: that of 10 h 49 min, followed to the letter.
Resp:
6 h 21 min
